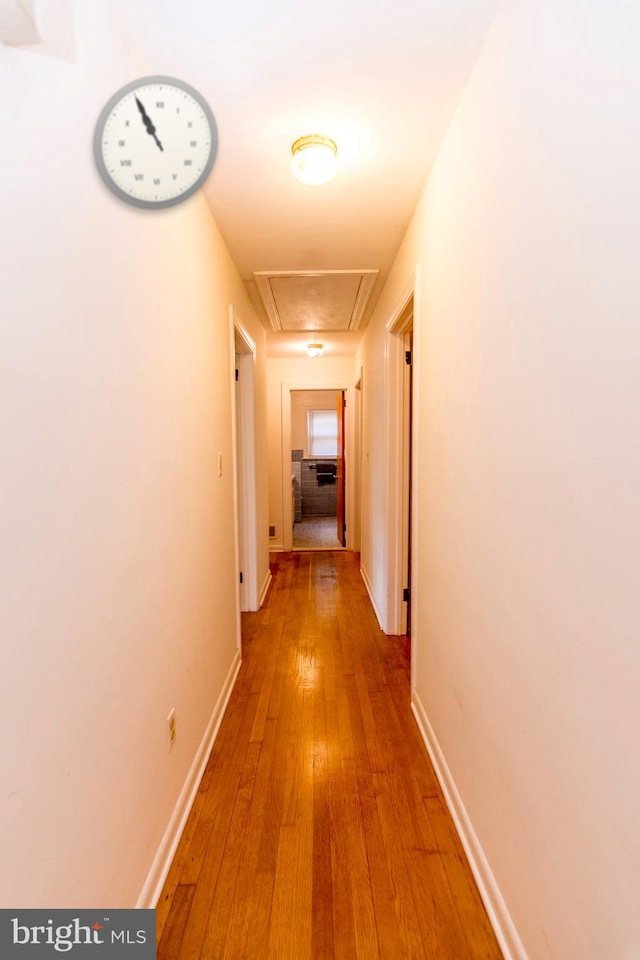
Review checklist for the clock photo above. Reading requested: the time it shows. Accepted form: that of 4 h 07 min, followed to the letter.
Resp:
10 h 55 min
